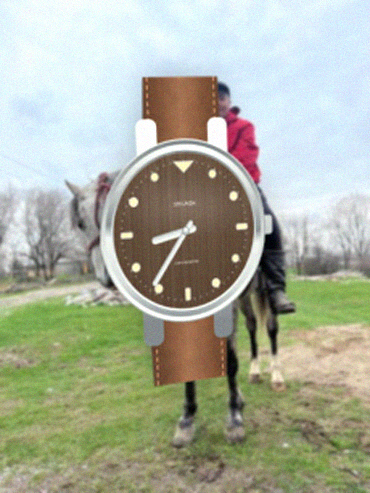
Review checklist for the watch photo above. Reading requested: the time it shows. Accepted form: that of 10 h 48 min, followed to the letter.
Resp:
8 h 36 min
